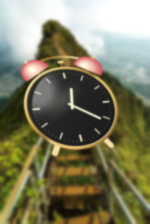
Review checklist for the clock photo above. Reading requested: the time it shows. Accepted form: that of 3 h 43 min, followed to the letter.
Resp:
12 h 21 min
